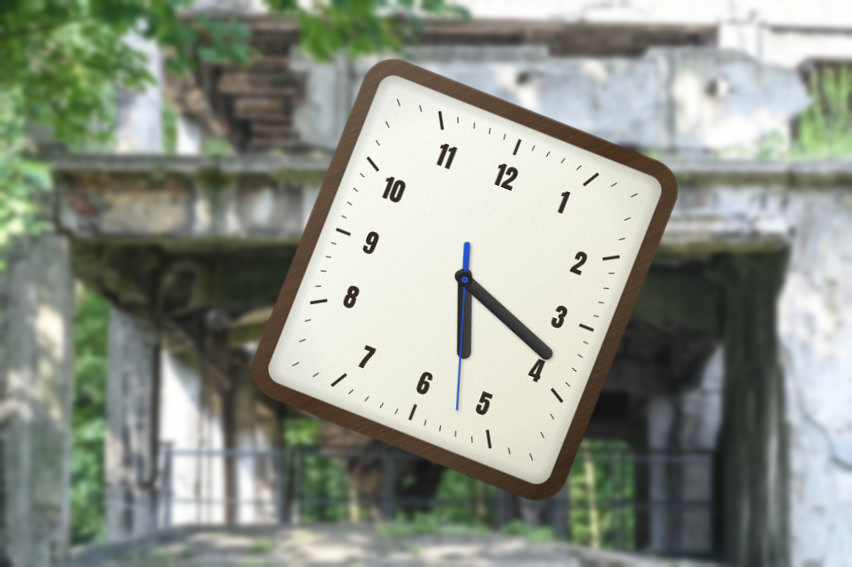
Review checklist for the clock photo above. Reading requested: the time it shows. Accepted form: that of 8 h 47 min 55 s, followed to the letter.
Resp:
5 h 18 min 27 s
